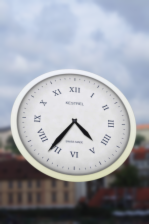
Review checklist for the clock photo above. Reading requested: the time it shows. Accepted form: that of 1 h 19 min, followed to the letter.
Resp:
4 h 36 min
